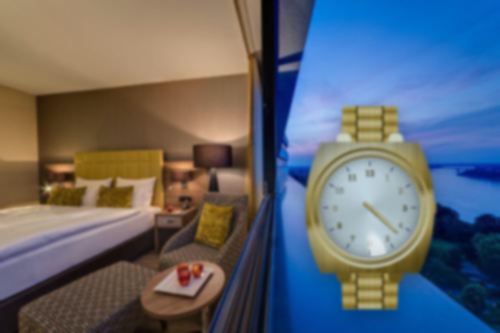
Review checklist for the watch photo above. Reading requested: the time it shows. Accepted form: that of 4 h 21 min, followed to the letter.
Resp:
4 h 22 min
